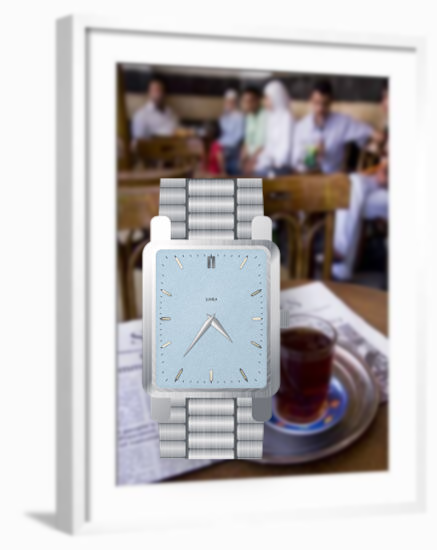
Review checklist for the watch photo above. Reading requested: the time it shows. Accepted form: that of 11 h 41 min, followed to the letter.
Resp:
4 h 36 min
